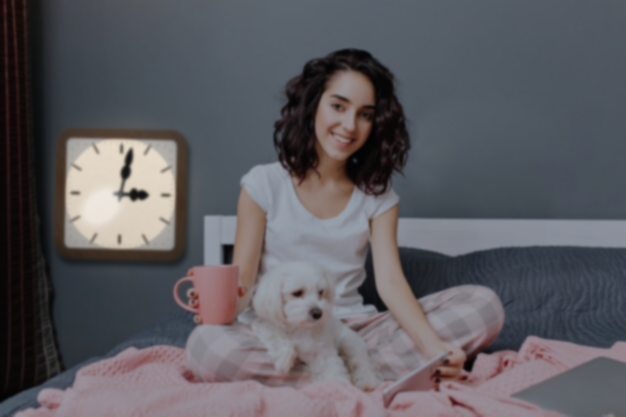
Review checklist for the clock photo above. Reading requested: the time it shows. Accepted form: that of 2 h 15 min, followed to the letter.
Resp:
3 h 02 min
